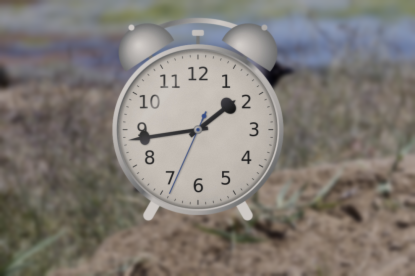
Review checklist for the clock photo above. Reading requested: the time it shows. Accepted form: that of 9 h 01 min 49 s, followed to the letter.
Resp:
1 h 43 min 34 s
